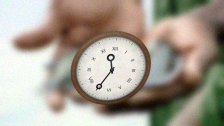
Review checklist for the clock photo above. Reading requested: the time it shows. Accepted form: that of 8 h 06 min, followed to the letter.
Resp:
11 h 35 min
